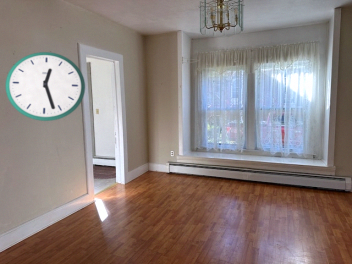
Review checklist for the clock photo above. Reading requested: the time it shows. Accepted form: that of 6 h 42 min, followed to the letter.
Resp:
12 h 27 min
